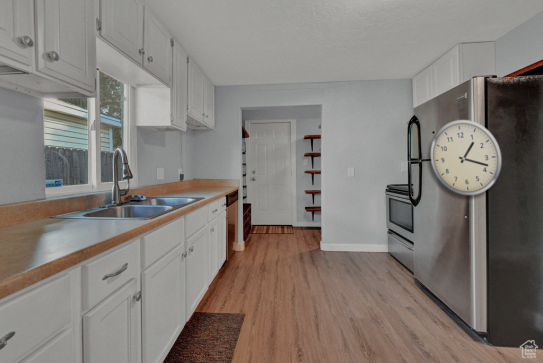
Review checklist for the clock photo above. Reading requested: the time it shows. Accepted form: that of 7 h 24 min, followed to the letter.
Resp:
1 h 18 min
